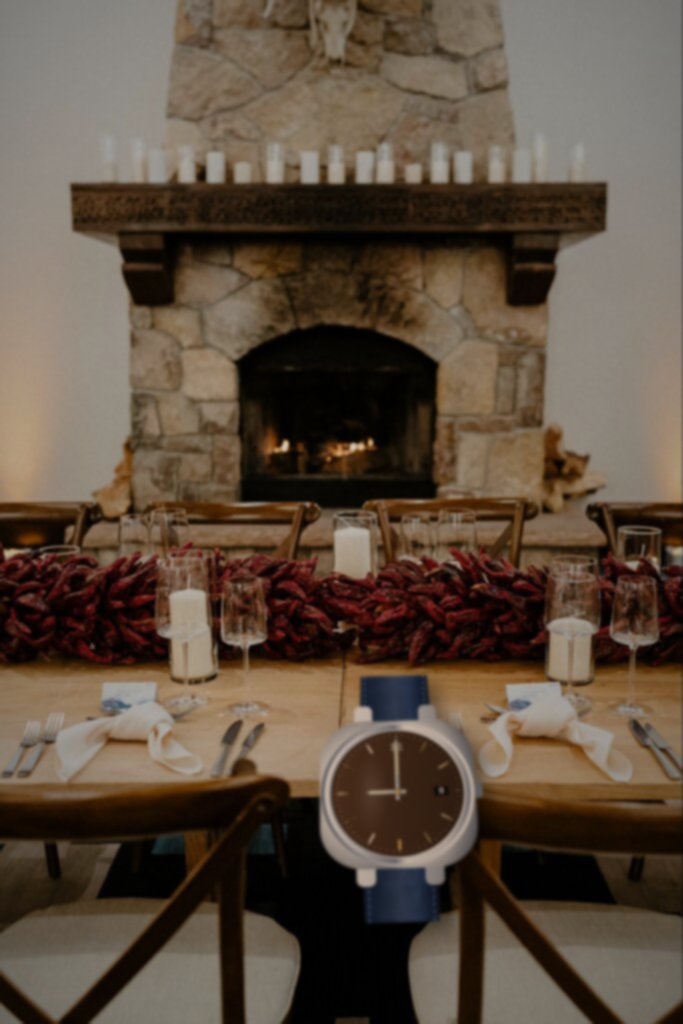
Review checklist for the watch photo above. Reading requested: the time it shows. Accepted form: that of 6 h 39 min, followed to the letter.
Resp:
9 h 00 min
